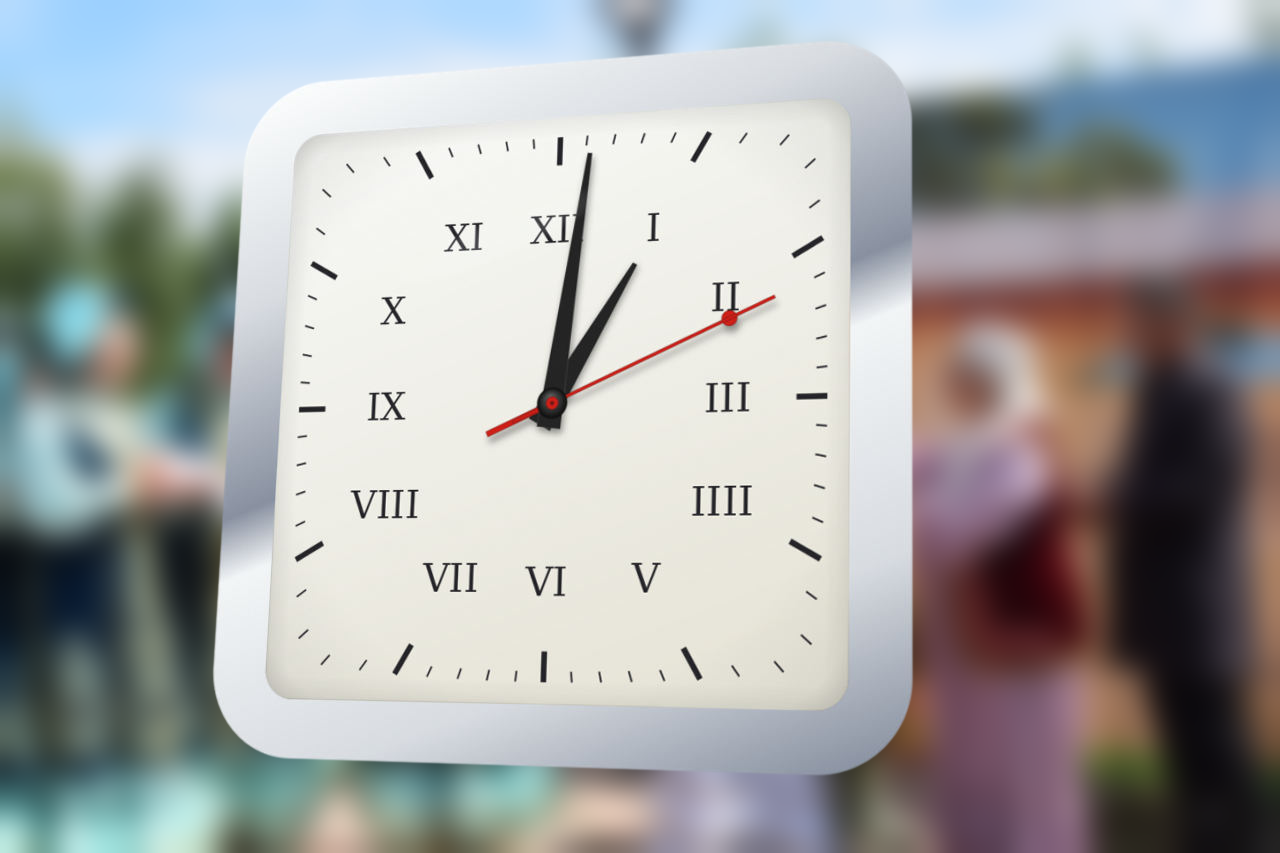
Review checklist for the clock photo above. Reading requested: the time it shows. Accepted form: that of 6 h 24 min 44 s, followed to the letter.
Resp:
1 h 01 min 11 s
